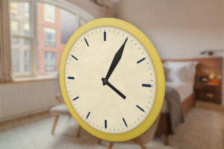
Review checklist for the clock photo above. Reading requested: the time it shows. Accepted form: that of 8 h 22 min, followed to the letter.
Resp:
4 h 05 min
